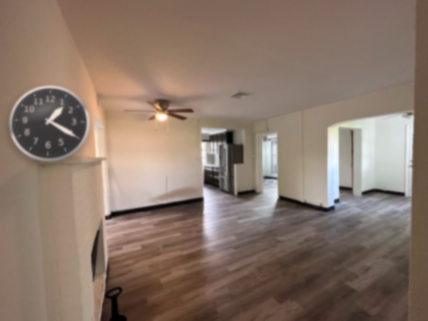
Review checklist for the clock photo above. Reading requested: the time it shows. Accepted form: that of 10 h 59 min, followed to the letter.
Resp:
1 h 20 min
